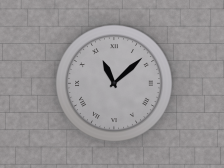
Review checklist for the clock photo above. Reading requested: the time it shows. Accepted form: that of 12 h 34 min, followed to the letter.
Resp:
11 h 08 min
